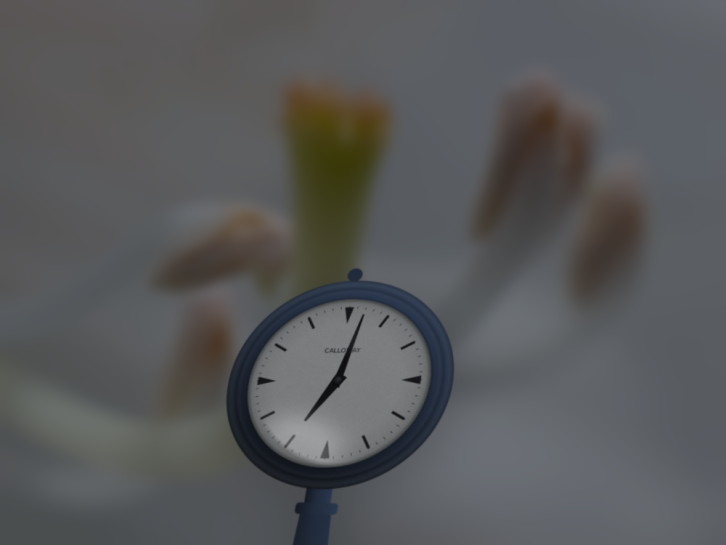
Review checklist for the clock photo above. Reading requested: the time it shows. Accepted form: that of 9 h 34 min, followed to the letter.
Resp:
7 h 02 min
